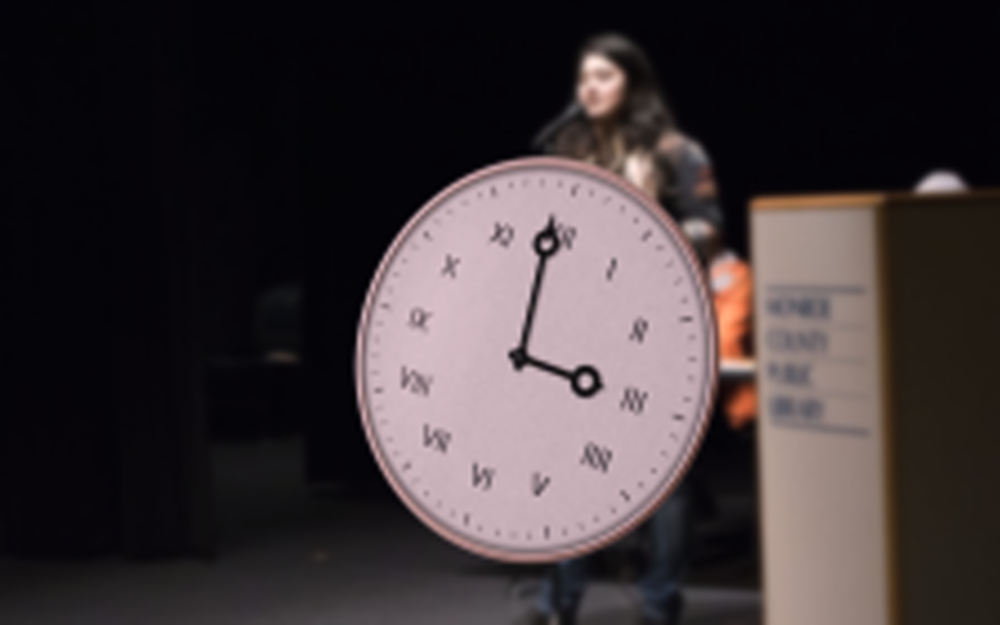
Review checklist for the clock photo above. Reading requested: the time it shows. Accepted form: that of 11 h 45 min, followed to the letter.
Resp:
2 h 59 min
